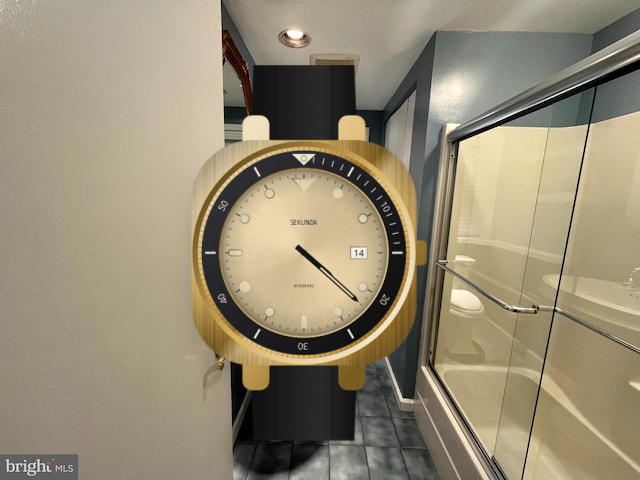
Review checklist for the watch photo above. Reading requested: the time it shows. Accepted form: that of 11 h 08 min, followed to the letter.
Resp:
4 h 22 min
